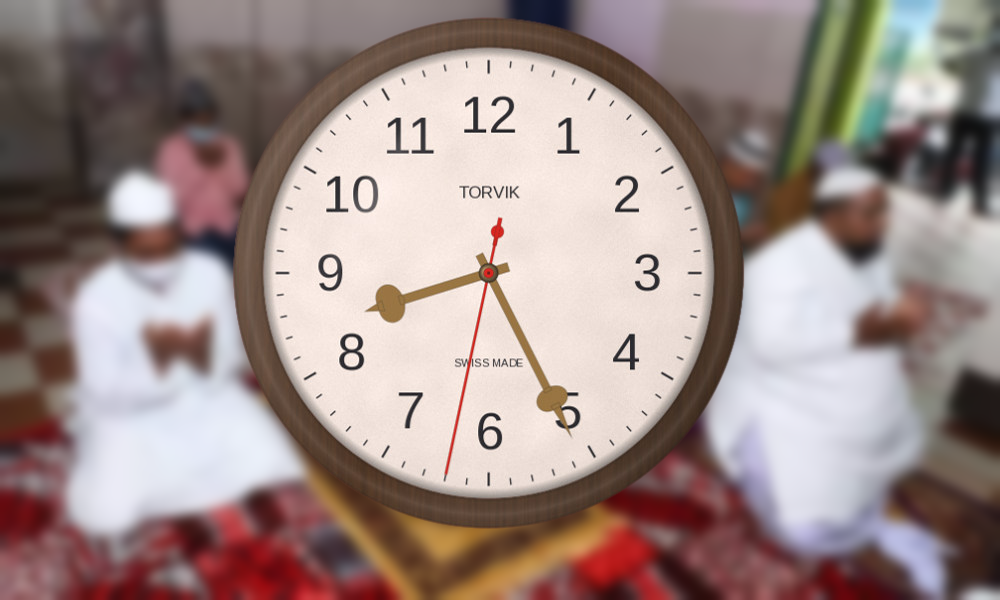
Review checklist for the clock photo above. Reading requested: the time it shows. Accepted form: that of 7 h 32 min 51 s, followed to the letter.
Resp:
8 h 25 min 32 s
